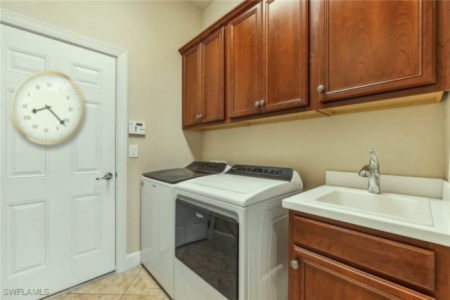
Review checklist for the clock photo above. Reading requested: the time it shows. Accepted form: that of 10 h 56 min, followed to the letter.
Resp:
8 h 22 min
